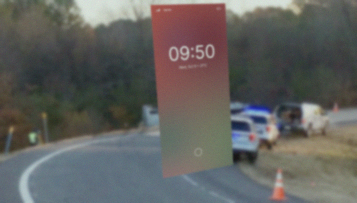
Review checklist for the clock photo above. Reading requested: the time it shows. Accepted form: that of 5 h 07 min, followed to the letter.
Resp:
9 h 50 min
